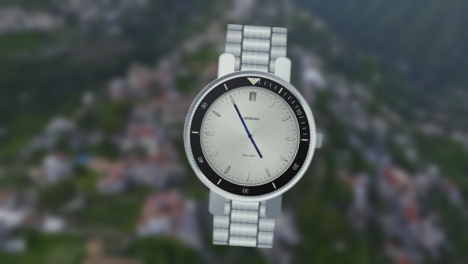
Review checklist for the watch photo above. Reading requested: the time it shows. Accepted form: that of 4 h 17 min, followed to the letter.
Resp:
4 h 55 min
